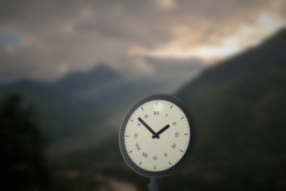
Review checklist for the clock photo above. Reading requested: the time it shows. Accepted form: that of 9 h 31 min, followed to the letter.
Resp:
1 h 52 min
